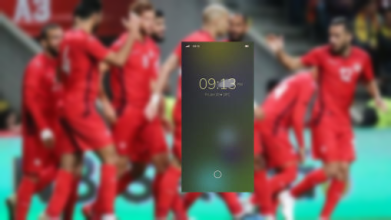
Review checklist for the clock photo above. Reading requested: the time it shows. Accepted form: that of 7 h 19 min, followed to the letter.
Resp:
9 h 13 min
